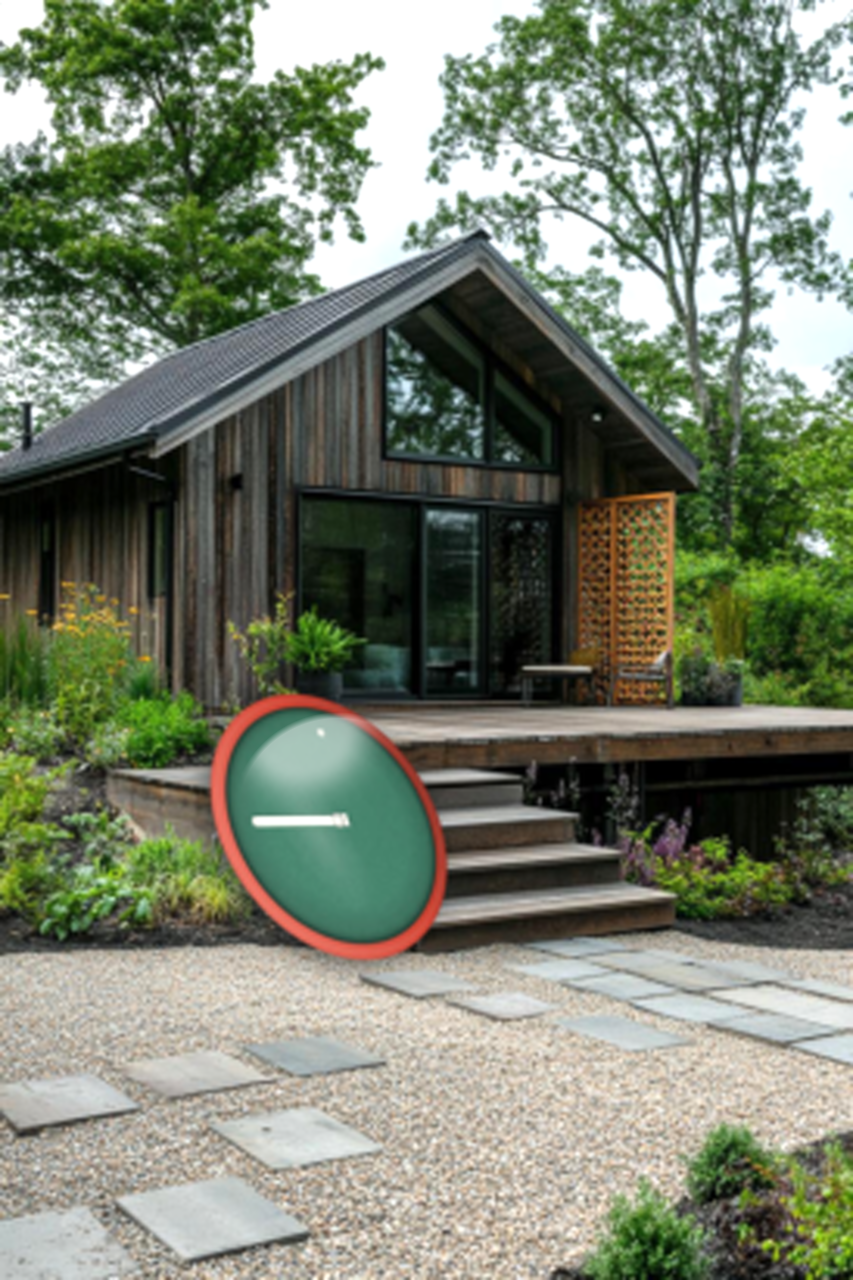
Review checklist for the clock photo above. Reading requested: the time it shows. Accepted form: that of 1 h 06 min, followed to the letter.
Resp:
8 h 44 min
